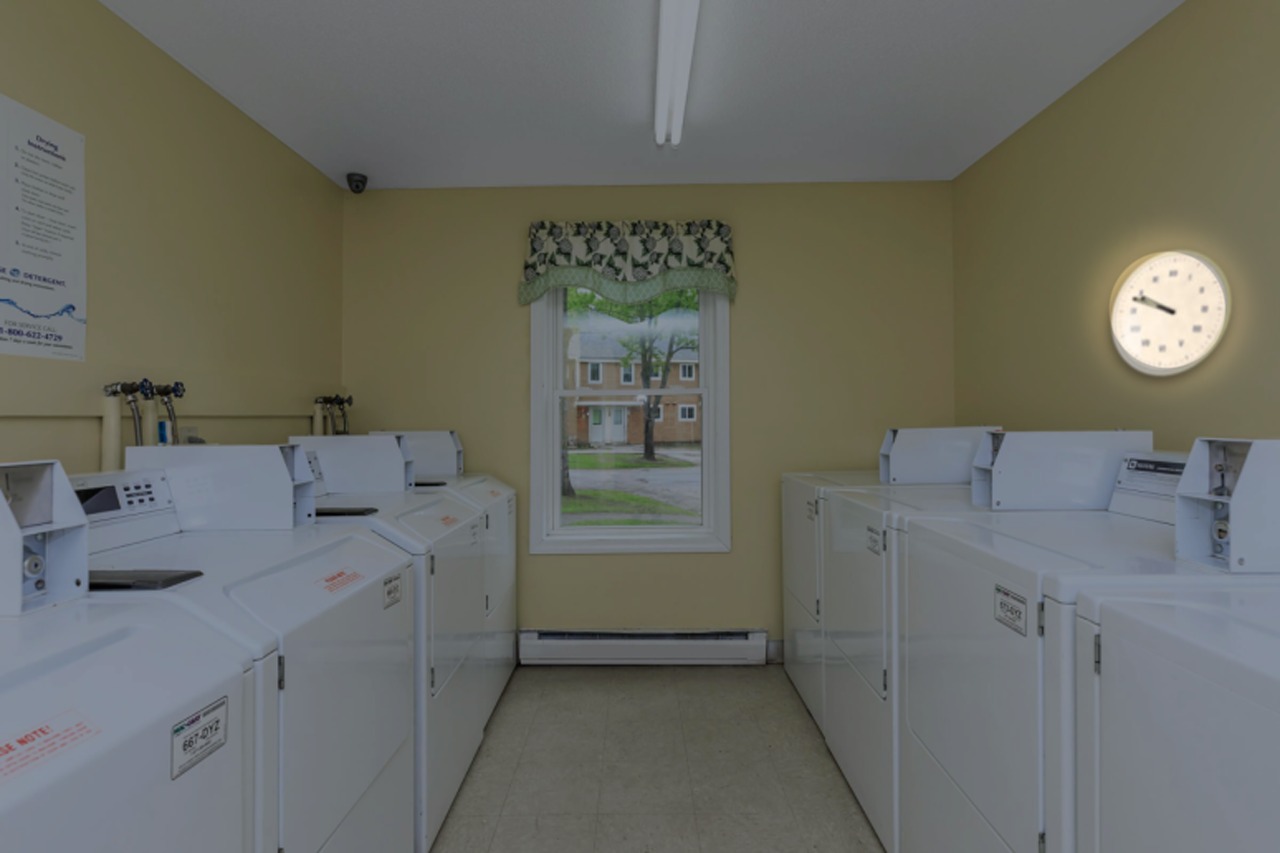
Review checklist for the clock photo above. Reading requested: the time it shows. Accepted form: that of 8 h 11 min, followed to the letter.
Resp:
9 h 48 min
